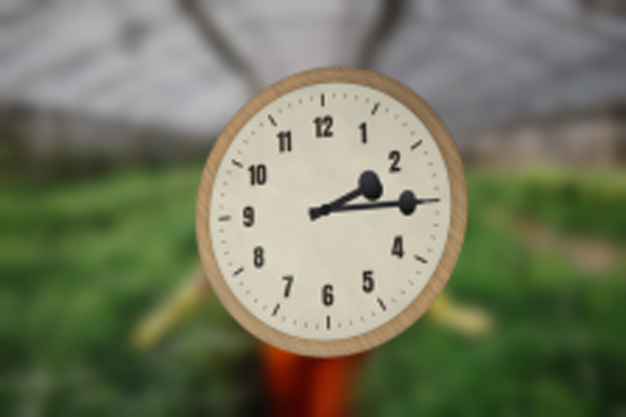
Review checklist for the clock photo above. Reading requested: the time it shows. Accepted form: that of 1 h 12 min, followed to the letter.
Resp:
2 h 15 min
